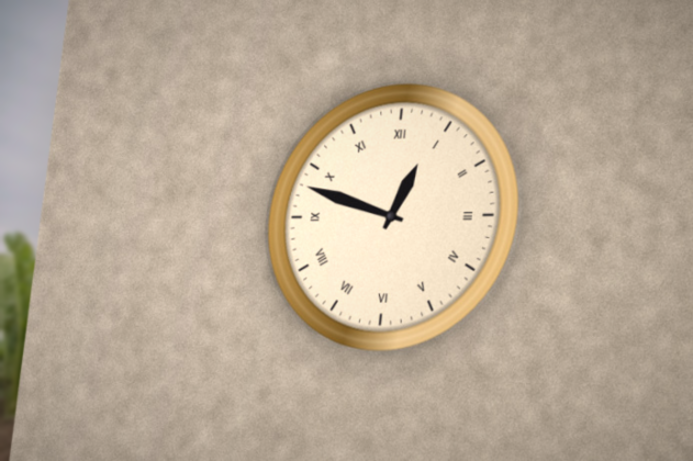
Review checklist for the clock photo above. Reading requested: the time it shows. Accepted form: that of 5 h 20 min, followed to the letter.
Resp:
12 h 48 min
